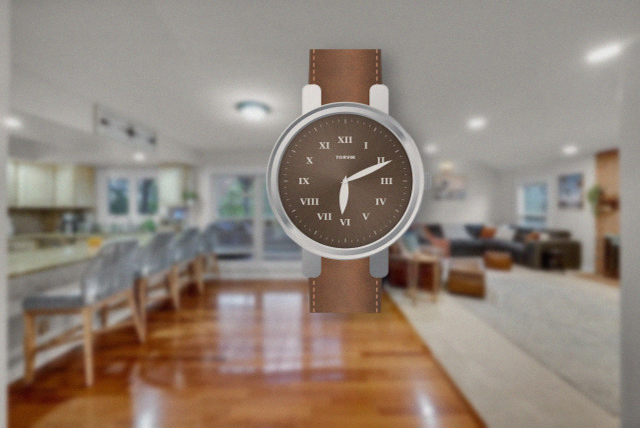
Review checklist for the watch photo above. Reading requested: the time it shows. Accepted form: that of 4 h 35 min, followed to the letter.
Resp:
6 h 11 min
